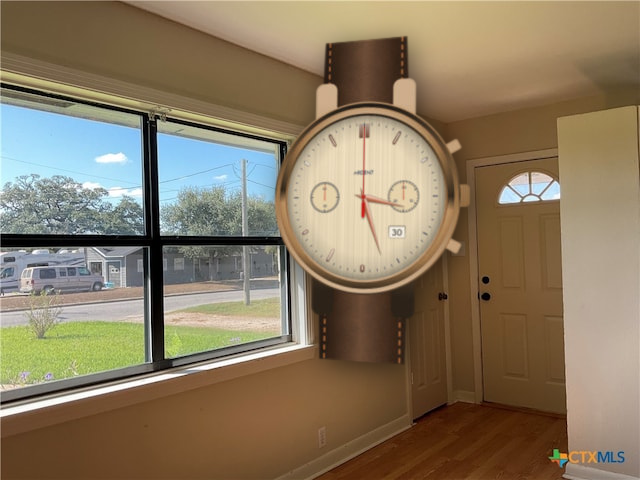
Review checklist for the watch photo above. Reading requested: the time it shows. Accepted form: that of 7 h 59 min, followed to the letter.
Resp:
3 h 27 min
